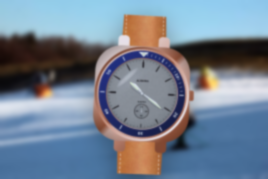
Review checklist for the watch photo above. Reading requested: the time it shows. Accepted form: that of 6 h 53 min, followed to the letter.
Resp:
10 h 21 min
